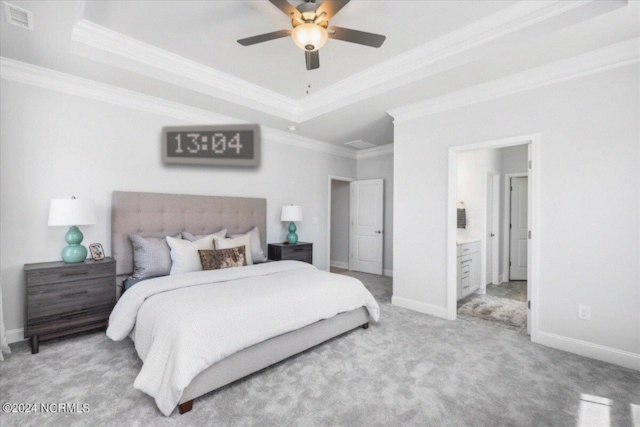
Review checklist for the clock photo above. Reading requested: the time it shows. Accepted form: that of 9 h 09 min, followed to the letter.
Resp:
13 h 04 min
